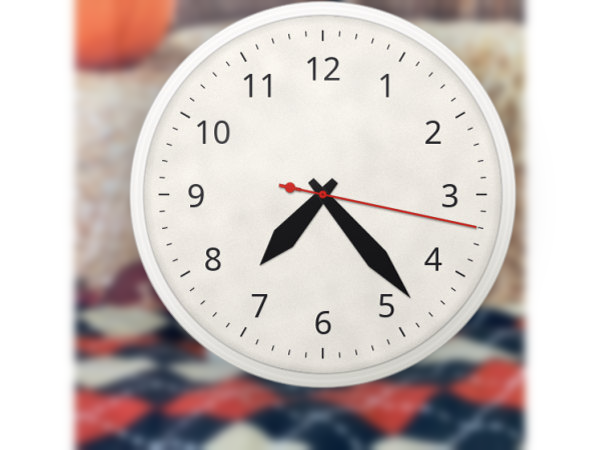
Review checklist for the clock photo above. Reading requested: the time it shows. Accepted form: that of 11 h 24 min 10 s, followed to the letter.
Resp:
7 h 23 min 17 s
